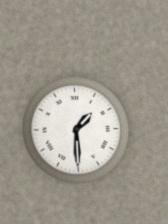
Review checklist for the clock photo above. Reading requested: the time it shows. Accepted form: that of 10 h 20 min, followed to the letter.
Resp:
1 h 30 min
